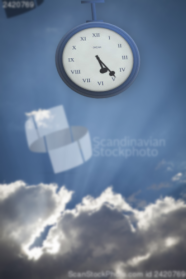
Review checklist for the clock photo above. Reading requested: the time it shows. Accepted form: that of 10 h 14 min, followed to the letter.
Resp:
5 h 24 min
